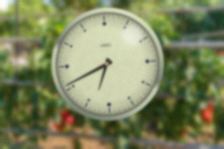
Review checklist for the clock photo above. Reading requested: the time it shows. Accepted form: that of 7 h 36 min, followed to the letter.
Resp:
6 h 41 min
